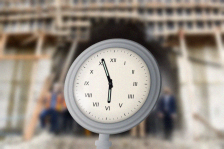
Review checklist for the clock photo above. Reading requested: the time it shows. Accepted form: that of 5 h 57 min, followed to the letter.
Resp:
5 h 56 min
